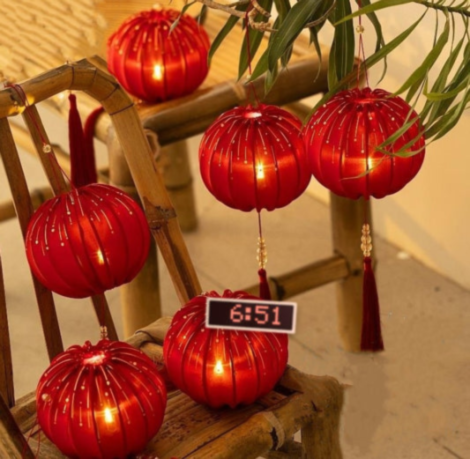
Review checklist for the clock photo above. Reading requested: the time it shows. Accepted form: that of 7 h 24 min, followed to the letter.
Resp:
6 h 51 min
